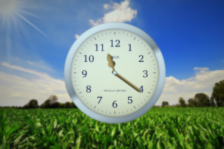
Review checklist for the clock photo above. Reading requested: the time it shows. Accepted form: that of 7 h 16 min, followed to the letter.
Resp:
11 h 21 min
